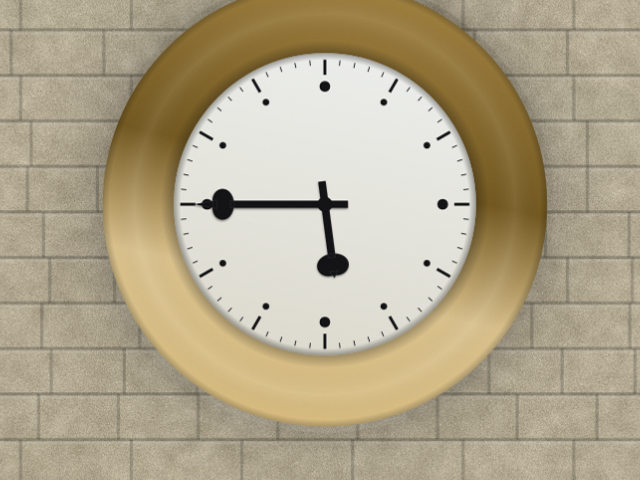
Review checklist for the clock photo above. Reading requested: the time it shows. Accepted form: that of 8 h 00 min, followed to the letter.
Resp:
5 h 45 min
